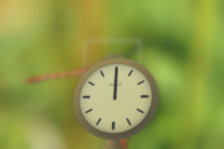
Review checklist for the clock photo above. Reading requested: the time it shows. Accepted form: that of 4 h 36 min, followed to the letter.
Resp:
12 h 00 min
